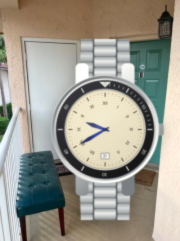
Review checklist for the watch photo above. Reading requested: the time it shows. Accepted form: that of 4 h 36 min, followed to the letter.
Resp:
9 h 40 min
